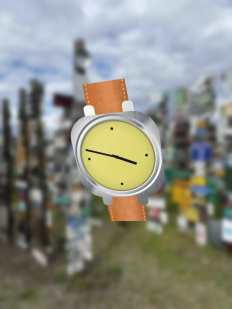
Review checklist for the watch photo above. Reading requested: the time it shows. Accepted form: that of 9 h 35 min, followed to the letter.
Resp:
3 h 48 min
